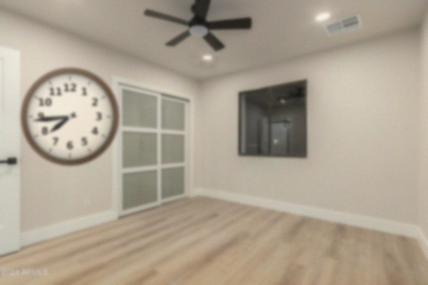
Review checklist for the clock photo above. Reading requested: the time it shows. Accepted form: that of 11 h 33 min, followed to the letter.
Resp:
7 h 44 min
